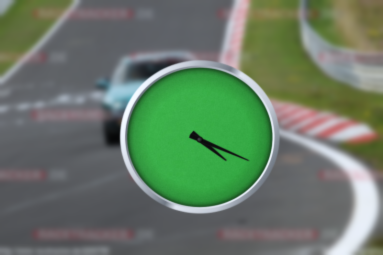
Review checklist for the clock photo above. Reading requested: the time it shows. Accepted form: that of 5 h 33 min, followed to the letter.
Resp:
4 h 19 min
